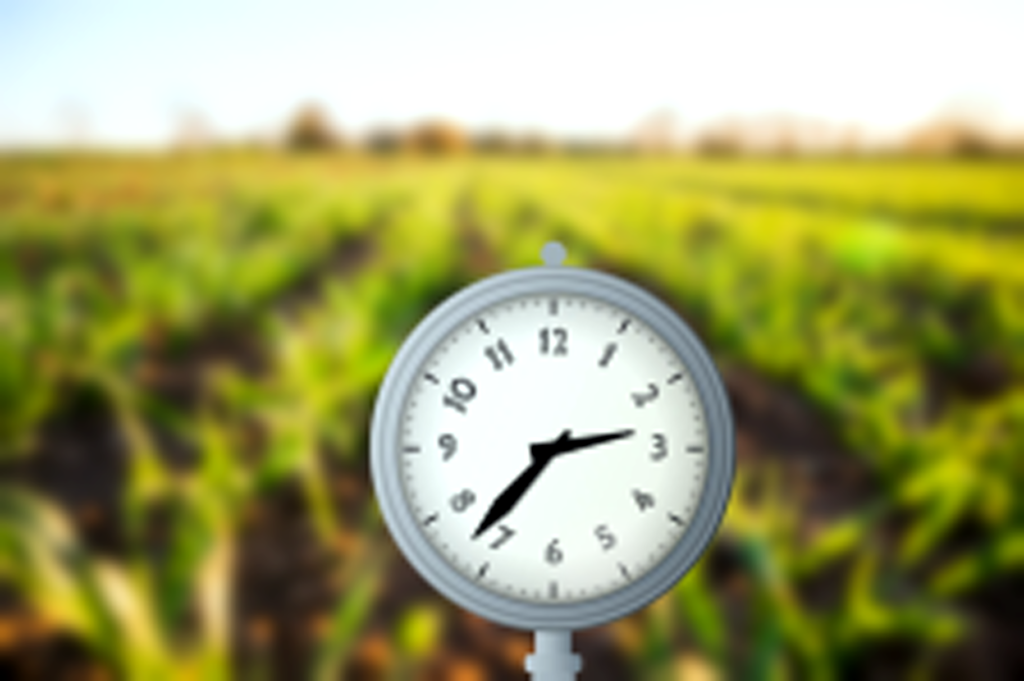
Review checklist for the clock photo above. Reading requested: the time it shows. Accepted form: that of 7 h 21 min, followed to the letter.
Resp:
2 h 37 min
